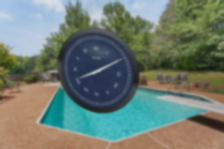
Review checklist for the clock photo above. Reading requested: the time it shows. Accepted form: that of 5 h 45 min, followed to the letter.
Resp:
8 h 10 min
